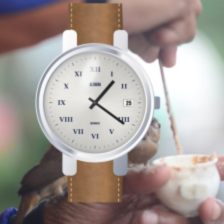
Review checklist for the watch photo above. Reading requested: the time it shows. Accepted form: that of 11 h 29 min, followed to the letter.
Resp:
1 h 21 min
